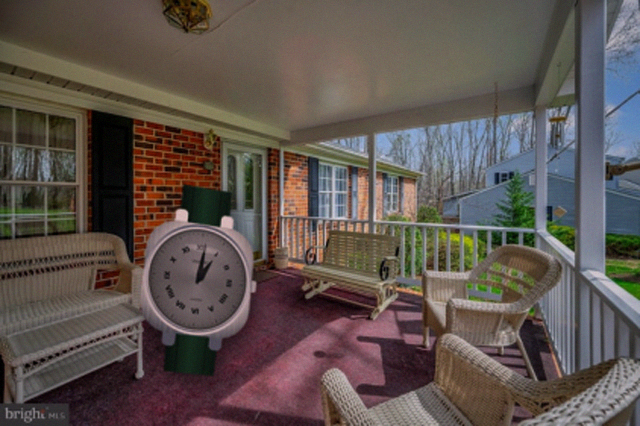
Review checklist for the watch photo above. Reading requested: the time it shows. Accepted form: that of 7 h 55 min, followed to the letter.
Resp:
1 h 01 min
